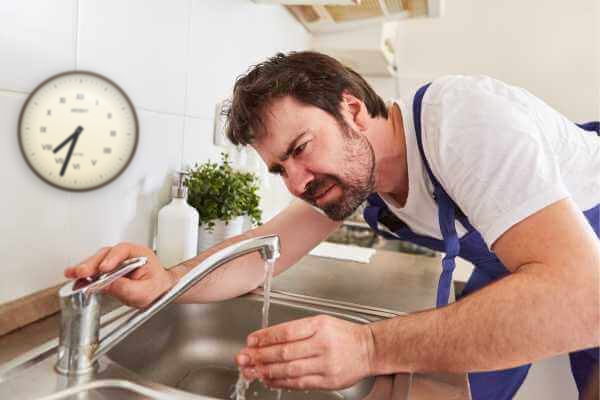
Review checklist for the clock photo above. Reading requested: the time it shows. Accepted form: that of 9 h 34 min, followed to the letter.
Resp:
7 h 33 min
